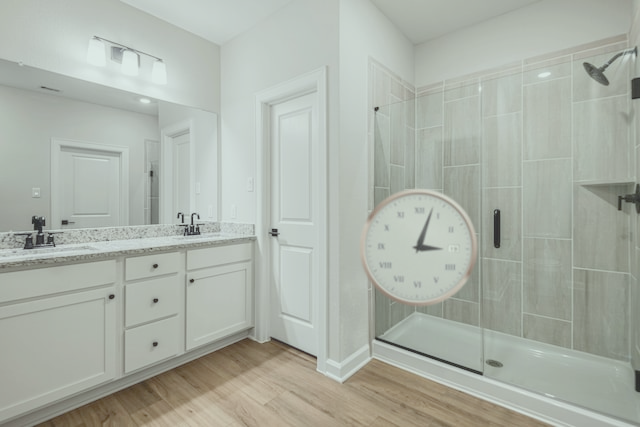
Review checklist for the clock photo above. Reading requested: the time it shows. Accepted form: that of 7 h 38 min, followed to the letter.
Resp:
3 h 03 min
